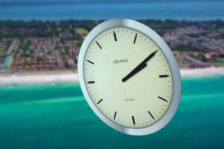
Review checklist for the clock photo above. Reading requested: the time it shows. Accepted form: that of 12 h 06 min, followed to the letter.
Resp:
2 h 10 min
